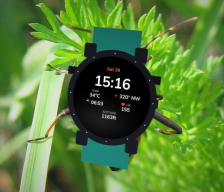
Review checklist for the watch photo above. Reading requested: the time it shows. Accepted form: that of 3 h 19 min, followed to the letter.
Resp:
15 h 16 min
